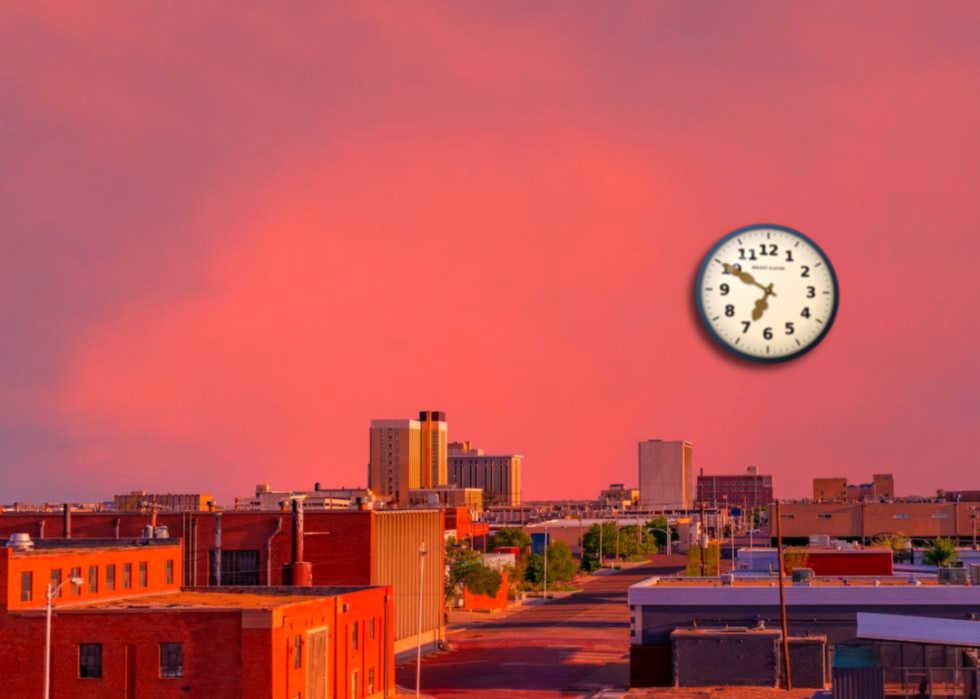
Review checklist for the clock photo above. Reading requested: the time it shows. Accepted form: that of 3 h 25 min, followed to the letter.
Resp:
6 h 50 min
